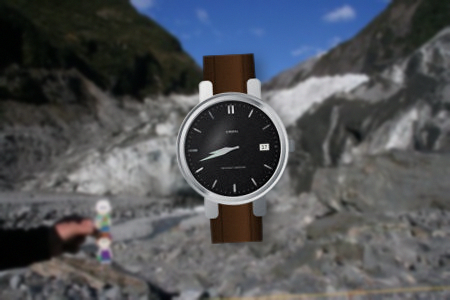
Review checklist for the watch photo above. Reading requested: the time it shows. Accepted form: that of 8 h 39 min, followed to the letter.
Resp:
8 h 42 min
